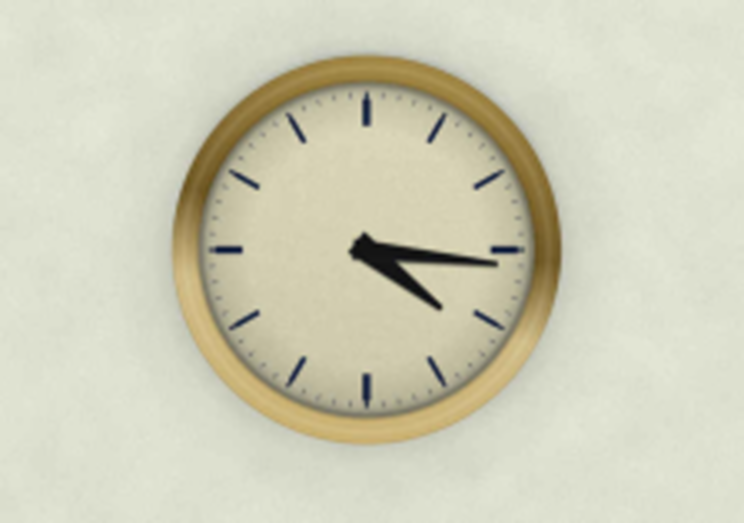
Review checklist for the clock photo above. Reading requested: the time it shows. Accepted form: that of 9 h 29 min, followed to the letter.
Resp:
4 h 16 min
